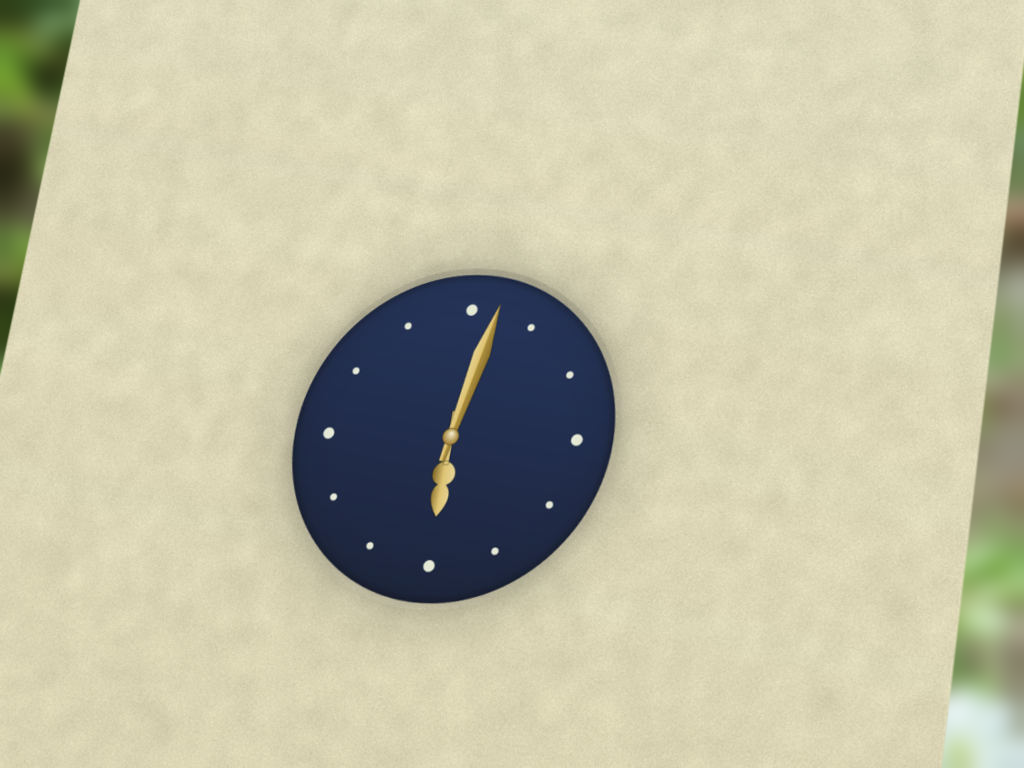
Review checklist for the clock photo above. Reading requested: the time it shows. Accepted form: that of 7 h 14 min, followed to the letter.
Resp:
6 h 02 min
